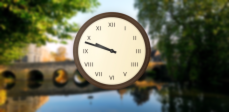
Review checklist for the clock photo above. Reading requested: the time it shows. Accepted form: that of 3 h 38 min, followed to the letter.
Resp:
9 h 48 min
